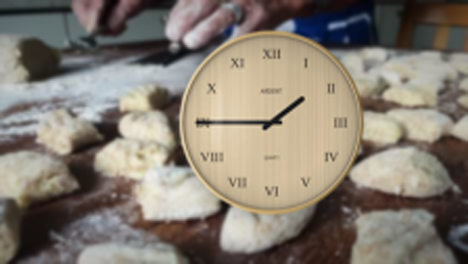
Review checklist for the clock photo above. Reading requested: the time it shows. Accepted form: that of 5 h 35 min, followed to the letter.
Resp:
1 h 45 min
